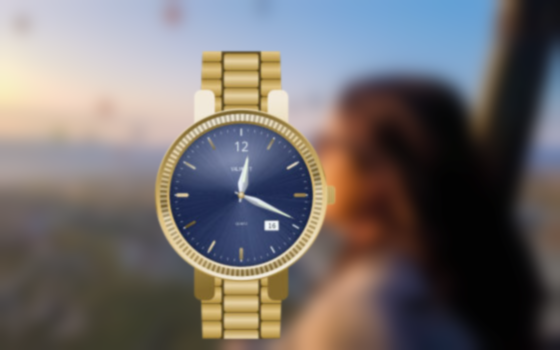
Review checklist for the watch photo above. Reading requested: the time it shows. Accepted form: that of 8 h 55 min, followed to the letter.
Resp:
12 h 19 min
